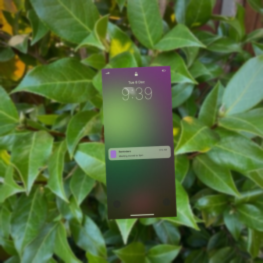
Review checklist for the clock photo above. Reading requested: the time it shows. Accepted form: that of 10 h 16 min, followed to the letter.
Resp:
9 h 39 min
